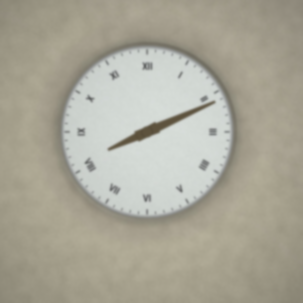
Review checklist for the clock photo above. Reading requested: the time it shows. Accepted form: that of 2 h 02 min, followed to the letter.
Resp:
8 h 11 min
